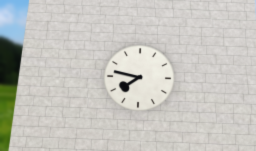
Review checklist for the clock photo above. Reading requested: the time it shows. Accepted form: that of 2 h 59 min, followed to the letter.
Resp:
7 h 47 min
